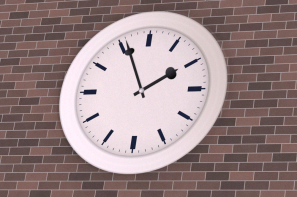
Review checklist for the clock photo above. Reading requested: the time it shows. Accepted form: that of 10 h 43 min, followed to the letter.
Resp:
1 h 56 min
